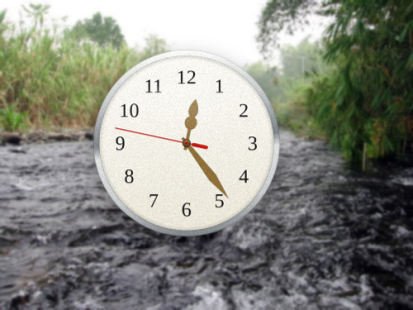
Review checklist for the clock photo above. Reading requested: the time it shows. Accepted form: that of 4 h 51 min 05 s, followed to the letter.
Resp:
12 h 23 min 47 s
